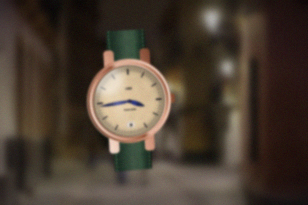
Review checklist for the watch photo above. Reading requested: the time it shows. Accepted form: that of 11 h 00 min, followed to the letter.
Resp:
3 h 44 min
